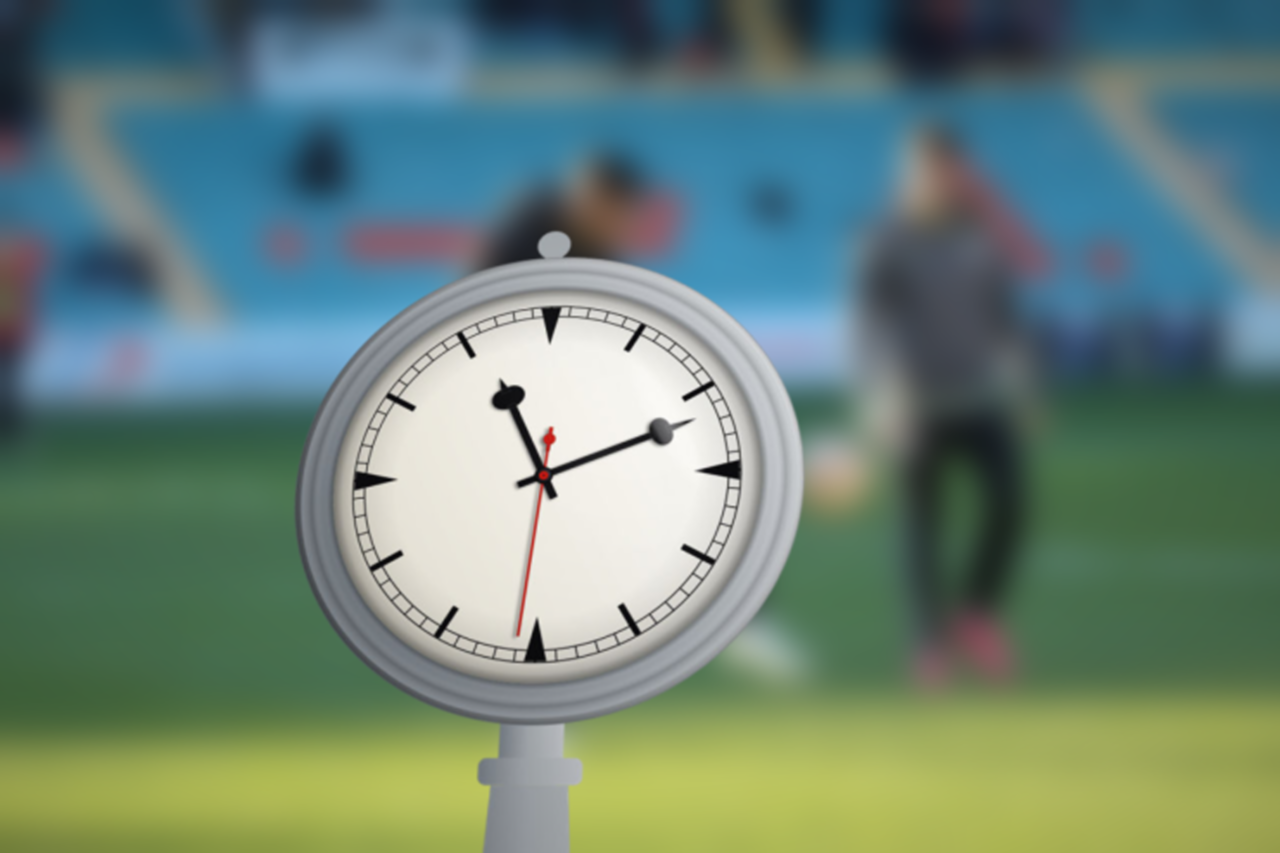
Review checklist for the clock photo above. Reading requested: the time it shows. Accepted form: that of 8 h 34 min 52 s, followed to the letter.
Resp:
11 h 11 min 31 s
